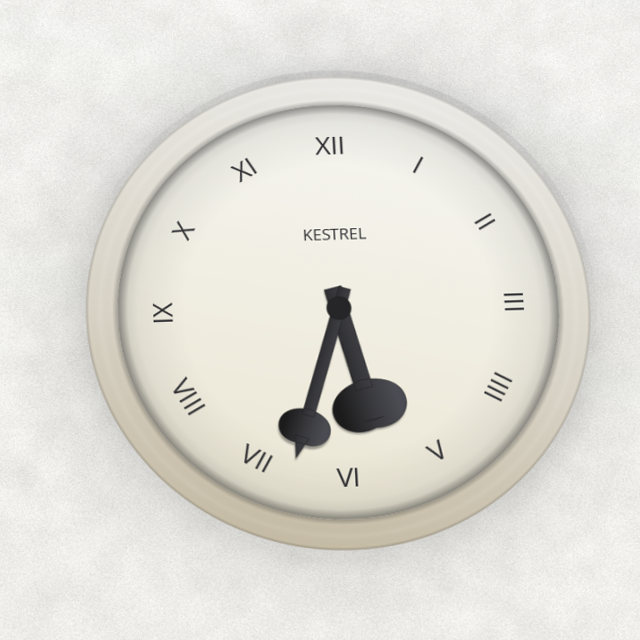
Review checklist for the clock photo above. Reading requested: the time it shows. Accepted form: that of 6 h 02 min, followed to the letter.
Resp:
5 h 33 min
